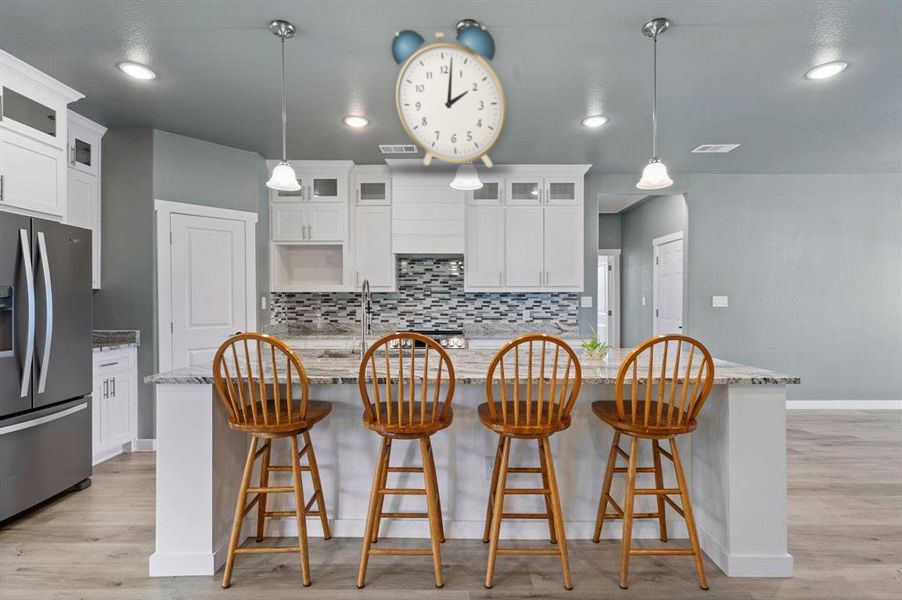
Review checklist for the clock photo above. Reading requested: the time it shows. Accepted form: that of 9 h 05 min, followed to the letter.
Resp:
2 h 02 min
